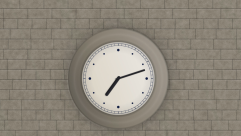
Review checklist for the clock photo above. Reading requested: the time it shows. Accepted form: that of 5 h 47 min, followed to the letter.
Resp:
7 h 12 min
